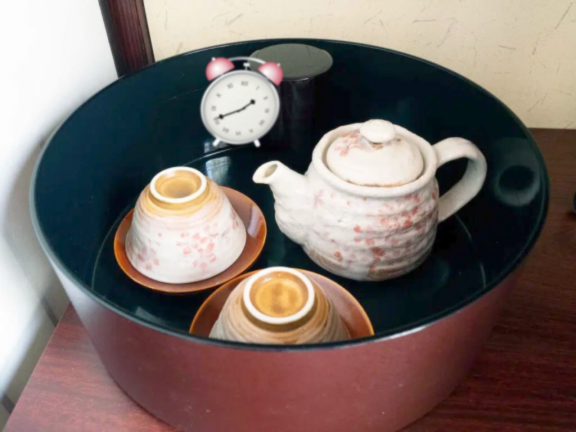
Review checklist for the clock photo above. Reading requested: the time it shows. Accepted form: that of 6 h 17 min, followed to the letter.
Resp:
1 h 41 min
